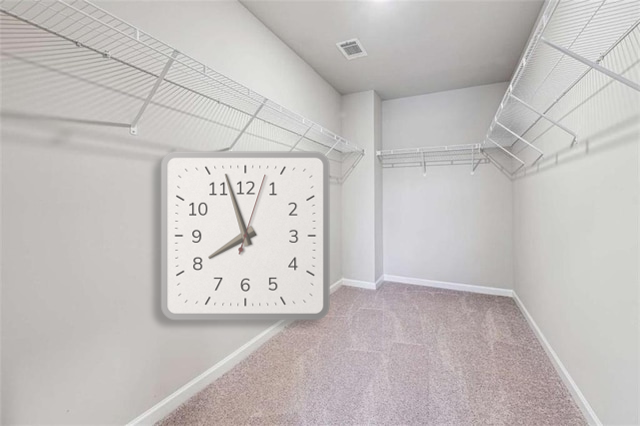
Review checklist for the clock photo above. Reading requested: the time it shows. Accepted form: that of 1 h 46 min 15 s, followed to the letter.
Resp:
7 h 57 min 03 s
